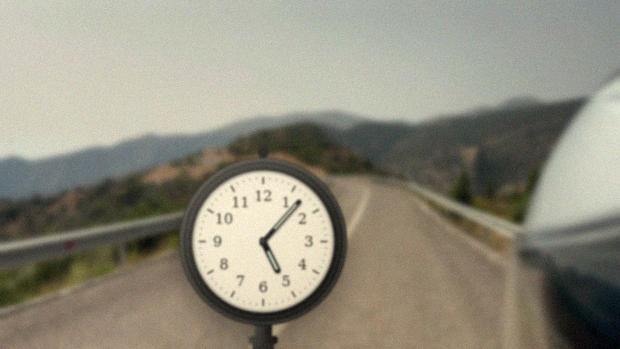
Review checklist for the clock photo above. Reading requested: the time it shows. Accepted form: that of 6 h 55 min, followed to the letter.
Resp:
5 h 07 min
